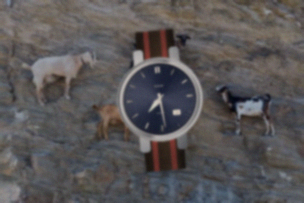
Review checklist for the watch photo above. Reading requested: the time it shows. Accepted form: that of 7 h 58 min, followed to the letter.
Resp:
7 h 29 min
